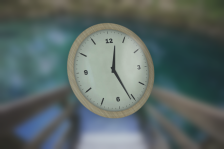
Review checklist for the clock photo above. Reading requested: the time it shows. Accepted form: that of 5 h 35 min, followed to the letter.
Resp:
12 h 26 min
